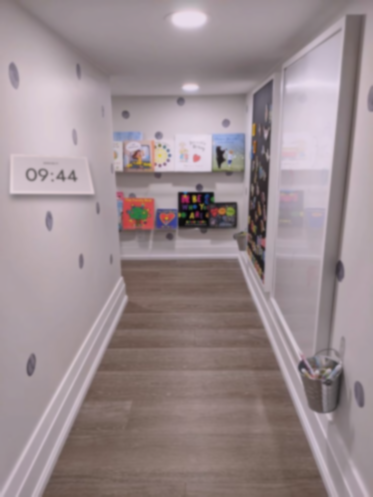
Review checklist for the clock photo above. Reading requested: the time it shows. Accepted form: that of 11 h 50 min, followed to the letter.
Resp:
9 h 44 min
